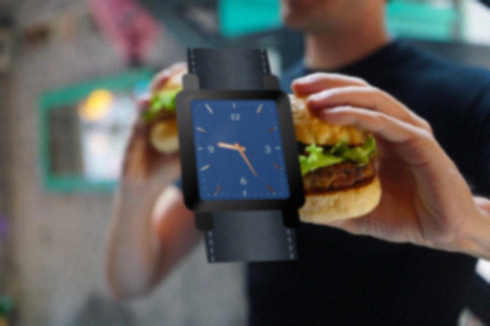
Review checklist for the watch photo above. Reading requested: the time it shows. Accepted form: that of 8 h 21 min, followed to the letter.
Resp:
9 h 26 min
